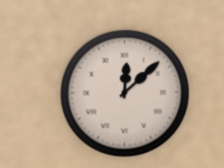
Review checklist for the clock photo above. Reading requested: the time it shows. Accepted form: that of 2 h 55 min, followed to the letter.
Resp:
12 h 08 min
